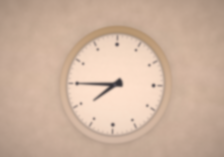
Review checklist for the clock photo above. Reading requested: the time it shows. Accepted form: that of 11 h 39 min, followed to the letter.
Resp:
7 h 45 min
